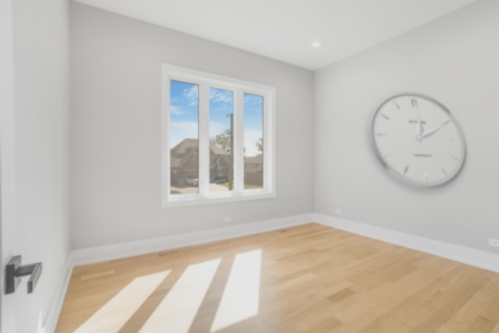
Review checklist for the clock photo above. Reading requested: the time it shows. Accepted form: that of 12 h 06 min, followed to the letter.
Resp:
12 h 10 min
